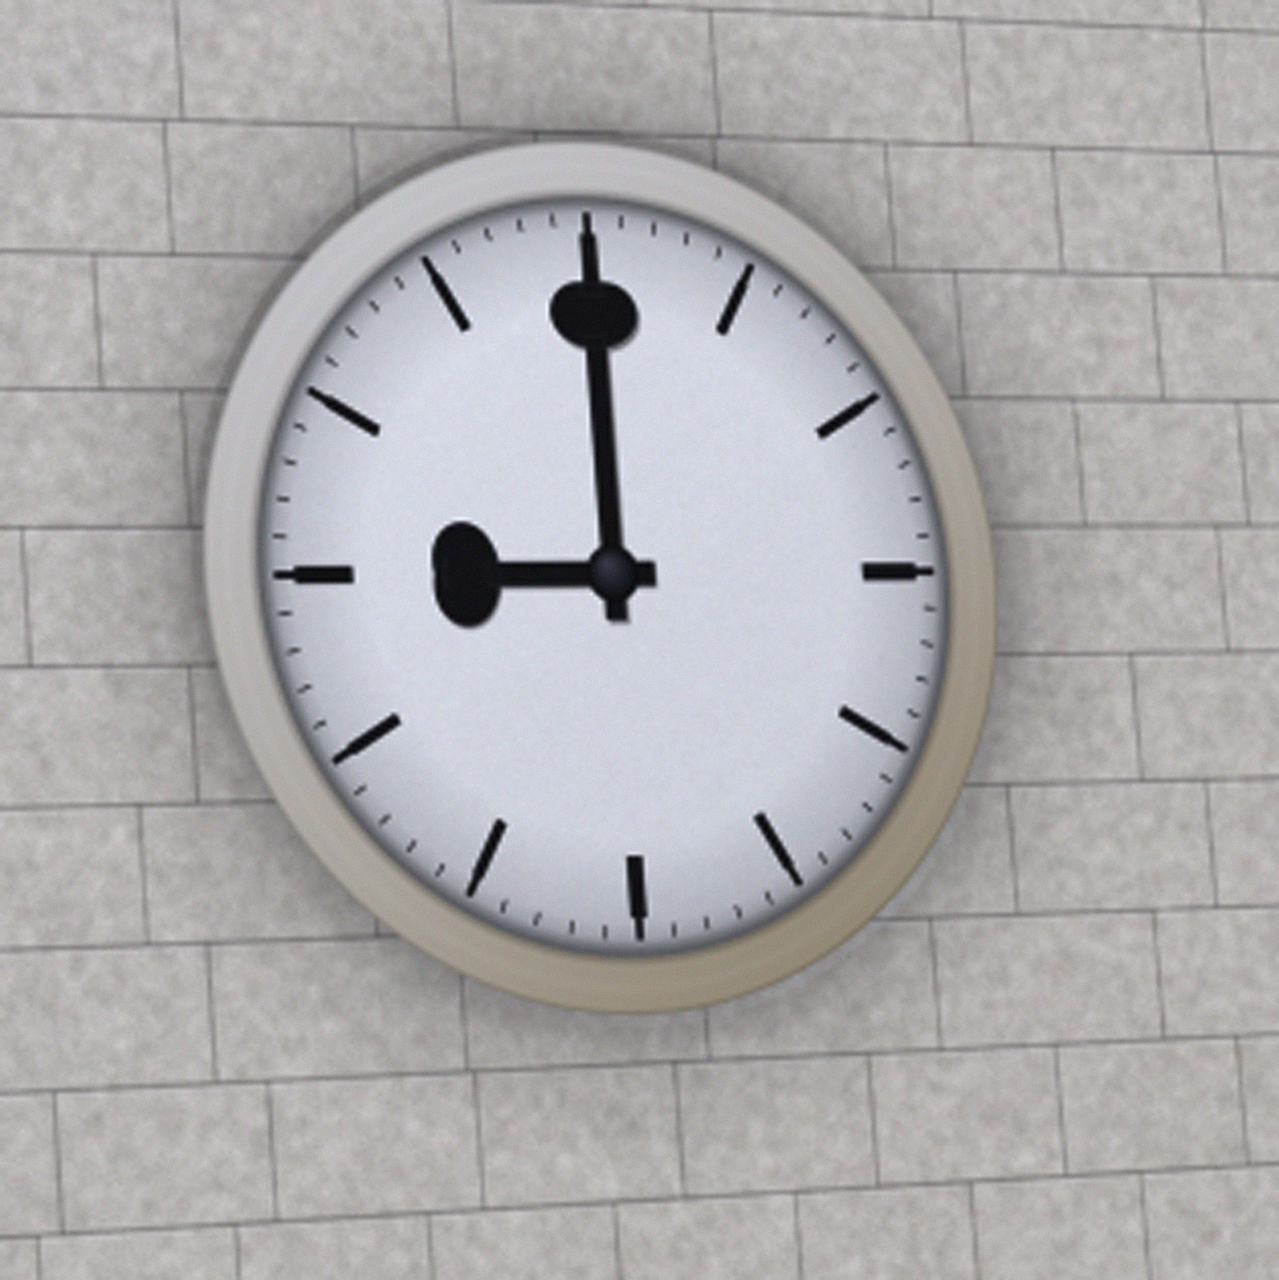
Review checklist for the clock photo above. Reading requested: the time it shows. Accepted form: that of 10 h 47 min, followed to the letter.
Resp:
9 h 00 min
